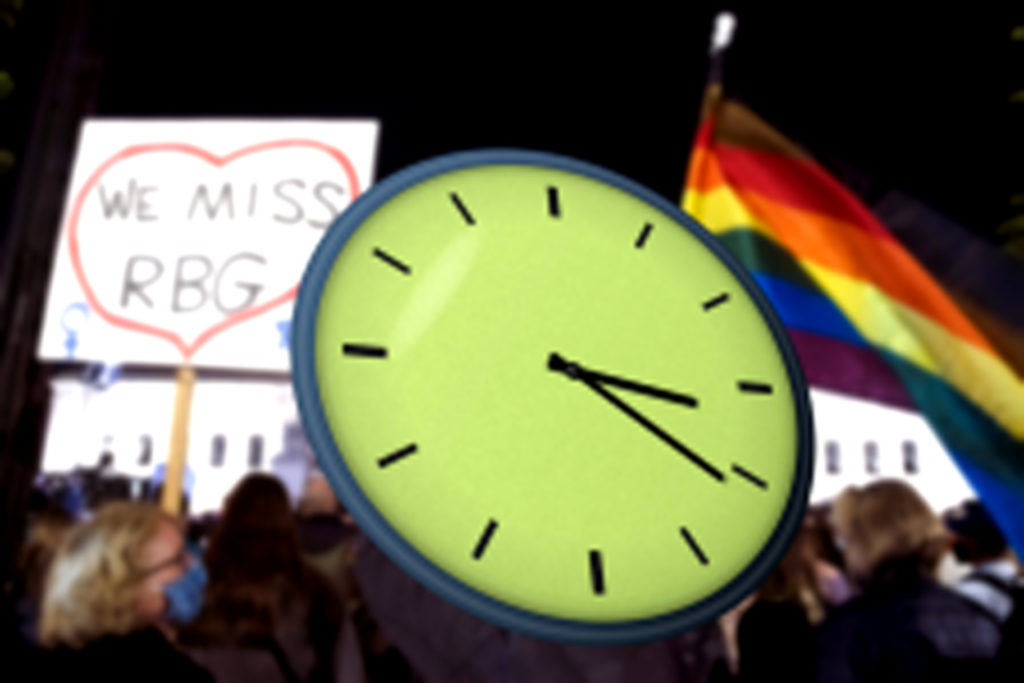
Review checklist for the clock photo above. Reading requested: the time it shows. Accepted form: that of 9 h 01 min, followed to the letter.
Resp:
3 h 21 min
